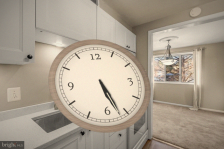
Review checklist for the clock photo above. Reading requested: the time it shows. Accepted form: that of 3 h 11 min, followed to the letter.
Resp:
5 h 27 min
